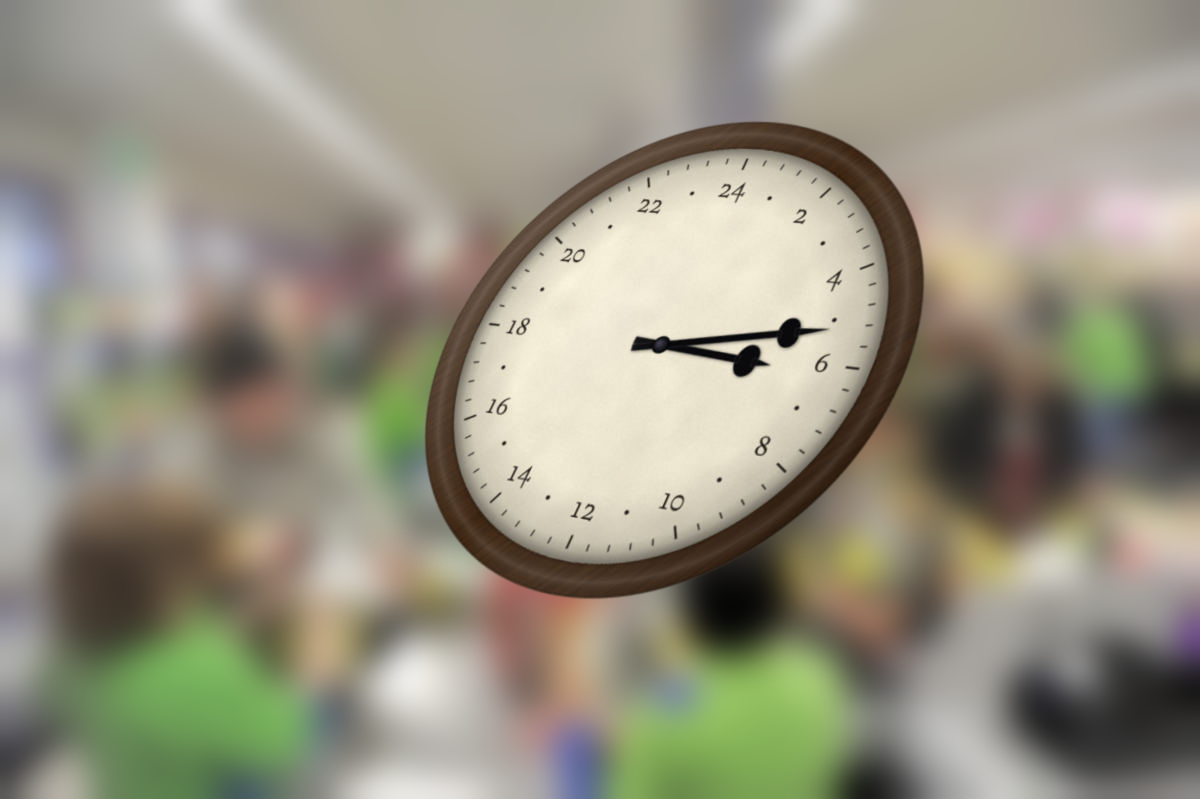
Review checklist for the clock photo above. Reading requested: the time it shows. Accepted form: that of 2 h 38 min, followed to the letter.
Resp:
6 h 13 min
